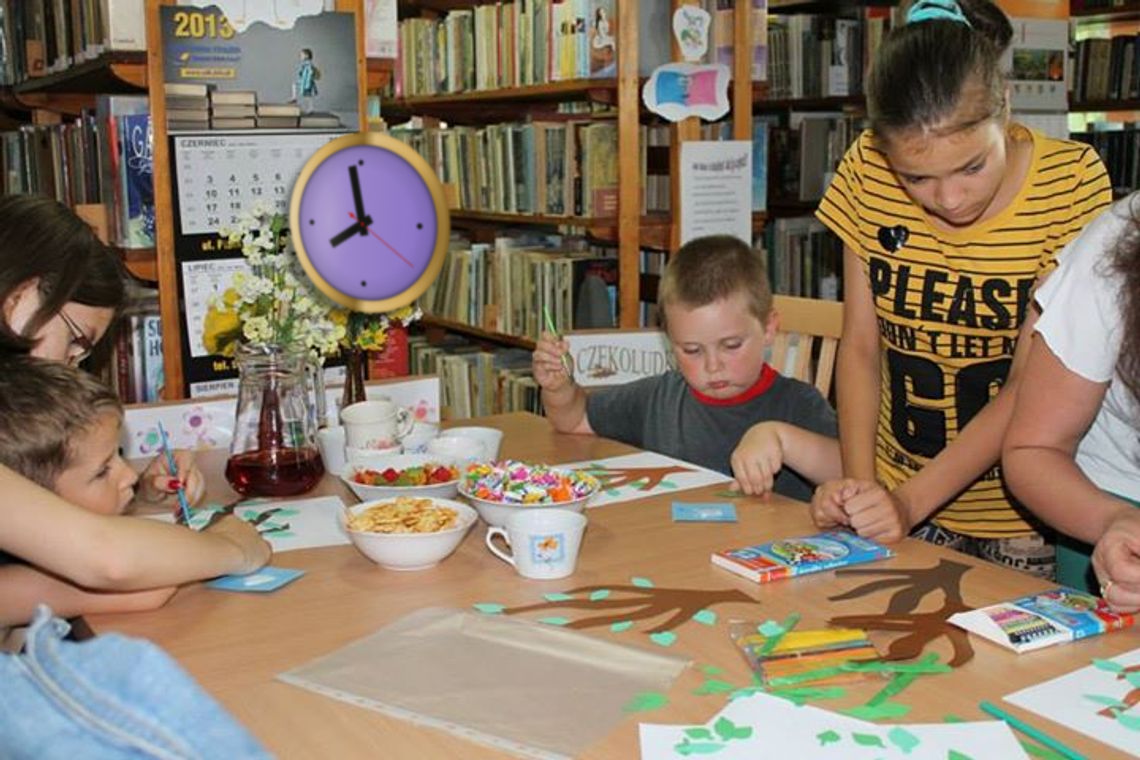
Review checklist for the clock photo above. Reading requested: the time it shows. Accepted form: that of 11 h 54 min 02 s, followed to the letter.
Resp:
7 h 58 min 21 s
